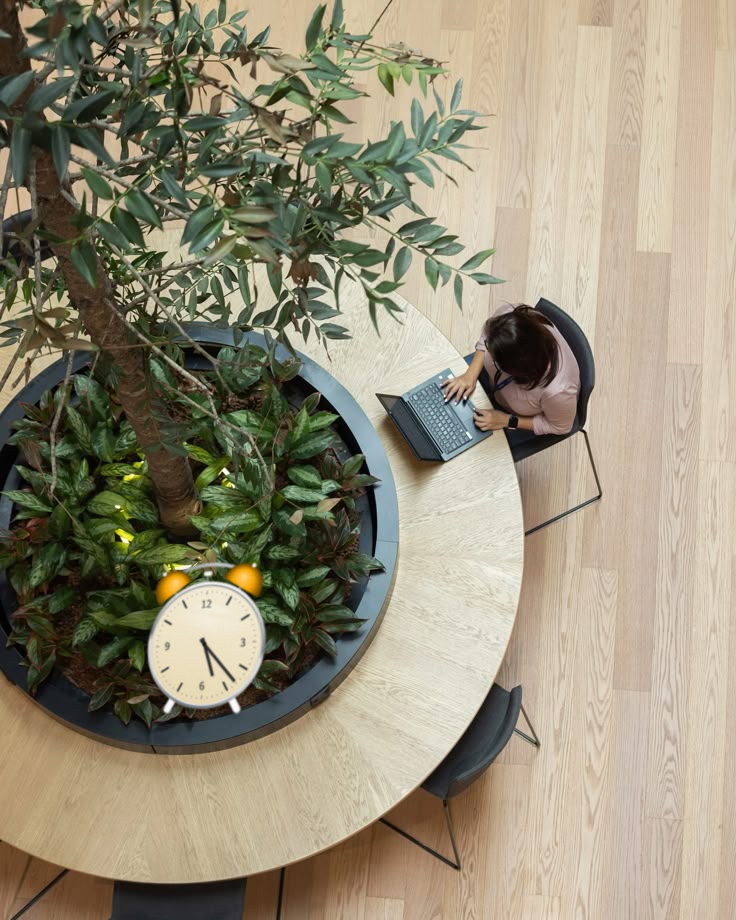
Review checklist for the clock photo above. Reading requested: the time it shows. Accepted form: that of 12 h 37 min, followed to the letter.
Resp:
5 h 23 min
